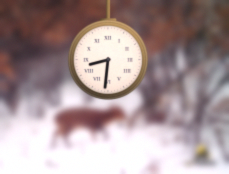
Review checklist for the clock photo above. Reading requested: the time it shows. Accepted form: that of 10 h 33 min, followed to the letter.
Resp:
8 h 31 min
